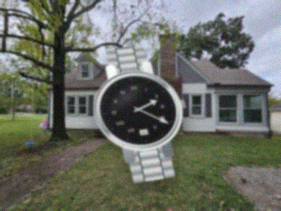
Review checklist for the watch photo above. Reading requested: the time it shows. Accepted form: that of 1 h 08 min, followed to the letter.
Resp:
2 h 21 min
